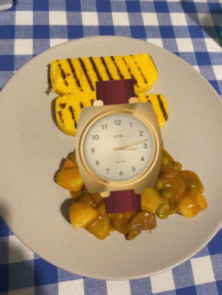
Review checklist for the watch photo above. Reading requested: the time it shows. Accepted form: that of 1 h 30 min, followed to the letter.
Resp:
3 h 13 min
